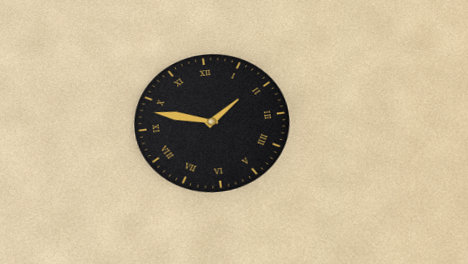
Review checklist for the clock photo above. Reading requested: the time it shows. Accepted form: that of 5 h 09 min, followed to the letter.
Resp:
1 h 48 min
